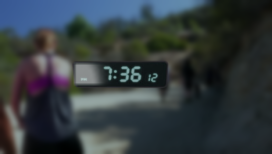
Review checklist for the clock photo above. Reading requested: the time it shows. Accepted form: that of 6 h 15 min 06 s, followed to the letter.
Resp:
7 h 36 min 12 s
